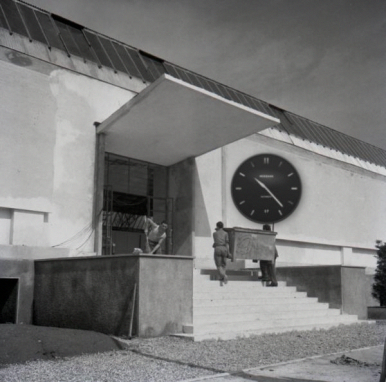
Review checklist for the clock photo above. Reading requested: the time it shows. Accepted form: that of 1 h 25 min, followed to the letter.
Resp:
10 h 23 min
